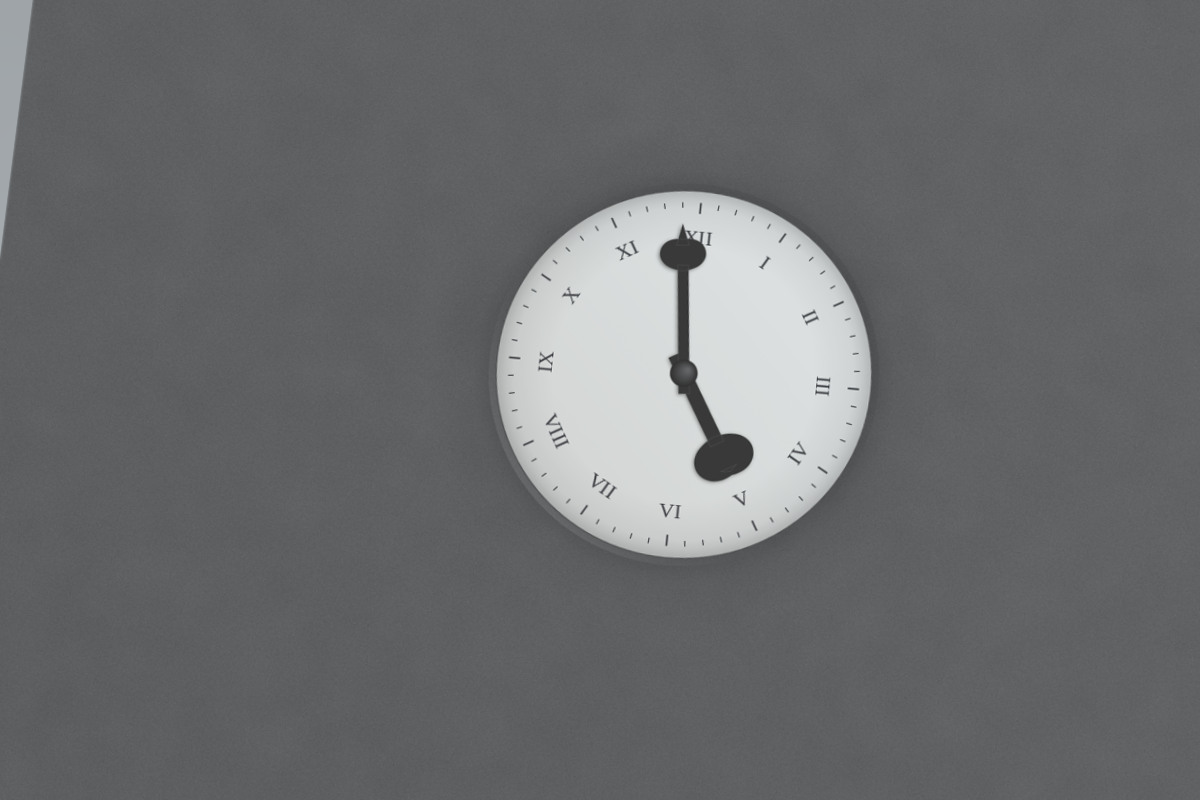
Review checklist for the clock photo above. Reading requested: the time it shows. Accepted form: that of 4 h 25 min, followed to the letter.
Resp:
4 h 59 min
